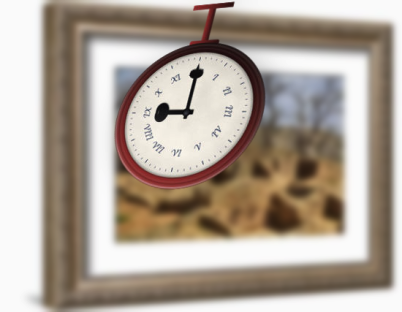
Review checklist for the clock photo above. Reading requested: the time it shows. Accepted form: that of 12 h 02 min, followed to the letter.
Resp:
9 h 00 min
